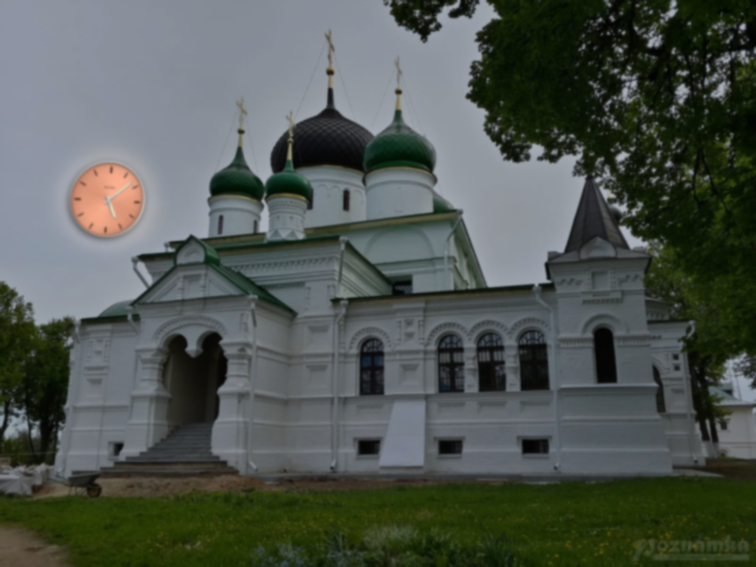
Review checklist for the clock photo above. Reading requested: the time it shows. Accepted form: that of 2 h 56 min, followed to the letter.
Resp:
5 h 08 min
